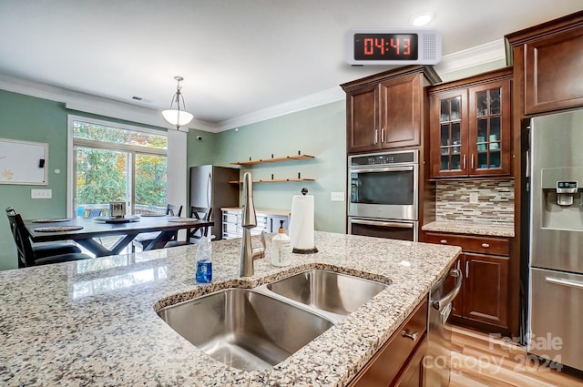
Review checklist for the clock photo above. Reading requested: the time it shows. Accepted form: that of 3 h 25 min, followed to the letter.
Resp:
4 h 43 min
